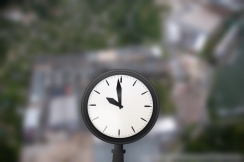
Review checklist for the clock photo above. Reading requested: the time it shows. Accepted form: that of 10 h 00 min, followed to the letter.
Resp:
9 h 59 min
